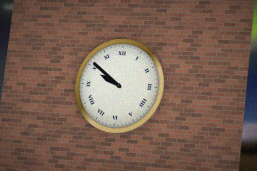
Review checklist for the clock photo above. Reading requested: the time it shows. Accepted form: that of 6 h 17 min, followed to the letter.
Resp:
9 h 51 min
